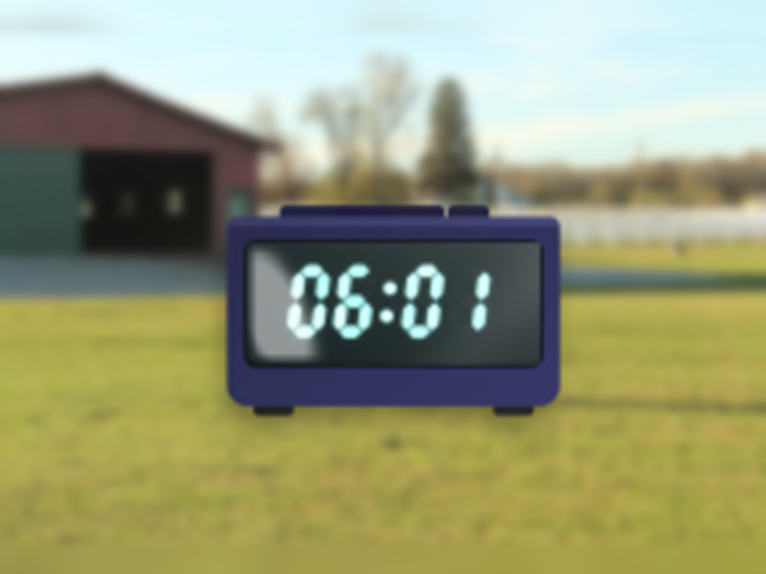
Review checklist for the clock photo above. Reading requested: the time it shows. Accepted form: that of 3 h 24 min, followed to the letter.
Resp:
6 h 01 min
